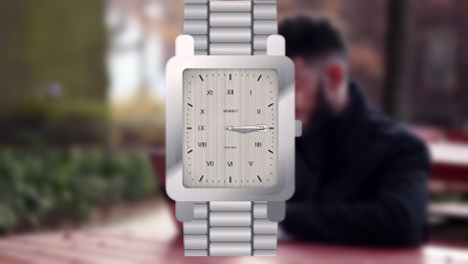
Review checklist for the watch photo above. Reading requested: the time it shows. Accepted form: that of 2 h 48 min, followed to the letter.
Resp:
3 h 15 min
